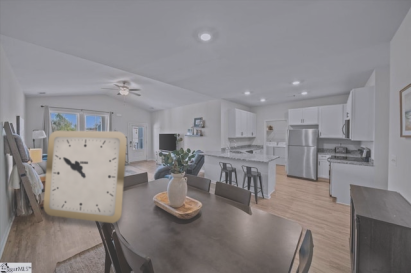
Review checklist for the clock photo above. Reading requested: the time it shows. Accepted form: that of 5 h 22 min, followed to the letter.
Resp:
10 h 51 min
